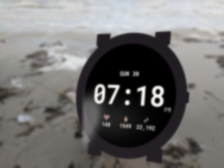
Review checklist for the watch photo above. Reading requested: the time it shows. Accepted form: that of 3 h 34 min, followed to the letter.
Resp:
7 h 18 min
